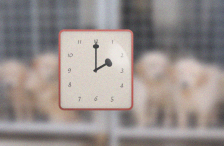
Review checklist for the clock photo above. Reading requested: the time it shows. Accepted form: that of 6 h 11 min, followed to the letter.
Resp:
2 h 00 min
